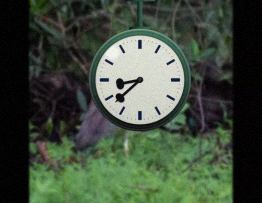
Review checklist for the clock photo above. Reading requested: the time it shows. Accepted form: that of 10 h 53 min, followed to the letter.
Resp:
8 h 38 min
